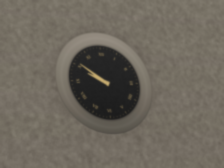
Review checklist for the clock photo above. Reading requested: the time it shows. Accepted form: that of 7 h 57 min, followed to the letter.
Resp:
9 h 51 min
